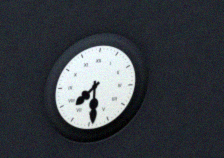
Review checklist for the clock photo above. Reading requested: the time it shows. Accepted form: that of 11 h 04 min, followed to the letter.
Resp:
7 h 29 min
